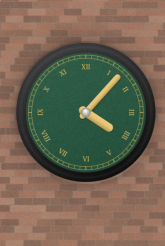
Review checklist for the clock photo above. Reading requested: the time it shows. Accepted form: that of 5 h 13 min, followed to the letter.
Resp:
4 h 07 min
